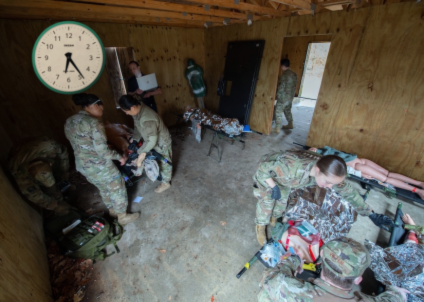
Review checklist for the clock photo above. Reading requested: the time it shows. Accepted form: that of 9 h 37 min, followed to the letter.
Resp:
6 h 24 min
